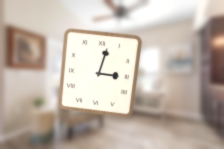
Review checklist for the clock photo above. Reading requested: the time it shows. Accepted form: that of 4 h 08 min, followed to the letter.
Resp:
3 h 02 min
